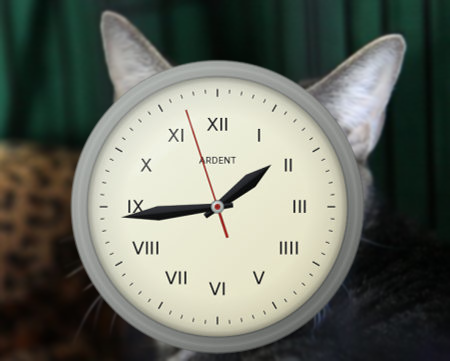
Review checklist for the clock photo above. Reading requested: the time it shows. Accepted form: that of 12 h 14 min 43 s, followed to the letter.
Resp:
1 h 43 min 57 s
